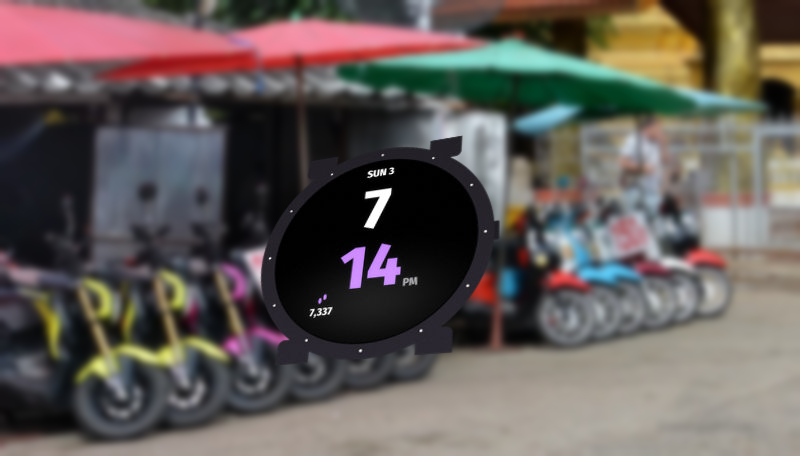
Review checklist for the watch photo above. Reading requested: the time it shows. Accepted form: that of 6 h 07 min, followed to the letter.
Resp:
7 h 14 min
